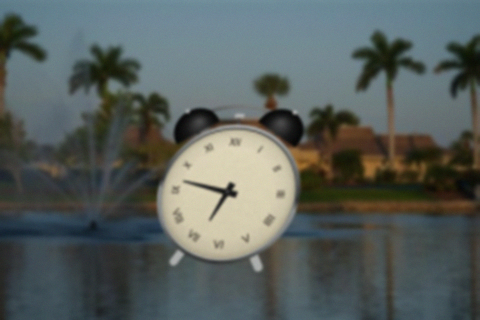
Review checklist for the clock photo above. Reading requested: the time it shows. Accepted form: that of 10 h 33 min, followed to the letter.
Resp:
6 h 47 min
